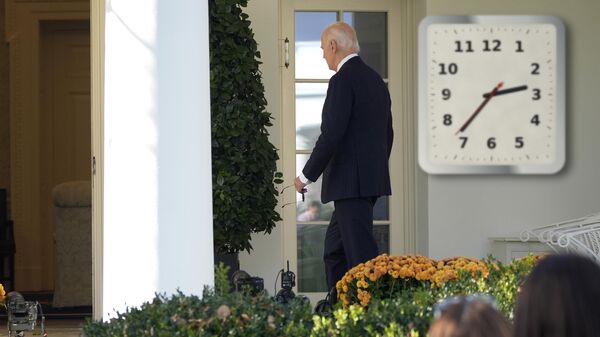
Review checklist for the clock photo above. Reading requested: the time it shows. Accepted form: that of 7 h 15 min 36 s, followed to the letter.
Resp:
2 h 36 min 37 s
